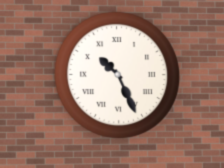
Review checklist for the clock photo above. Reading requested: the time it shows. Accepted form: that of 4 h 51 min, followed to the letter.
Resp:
10 h 26 min
